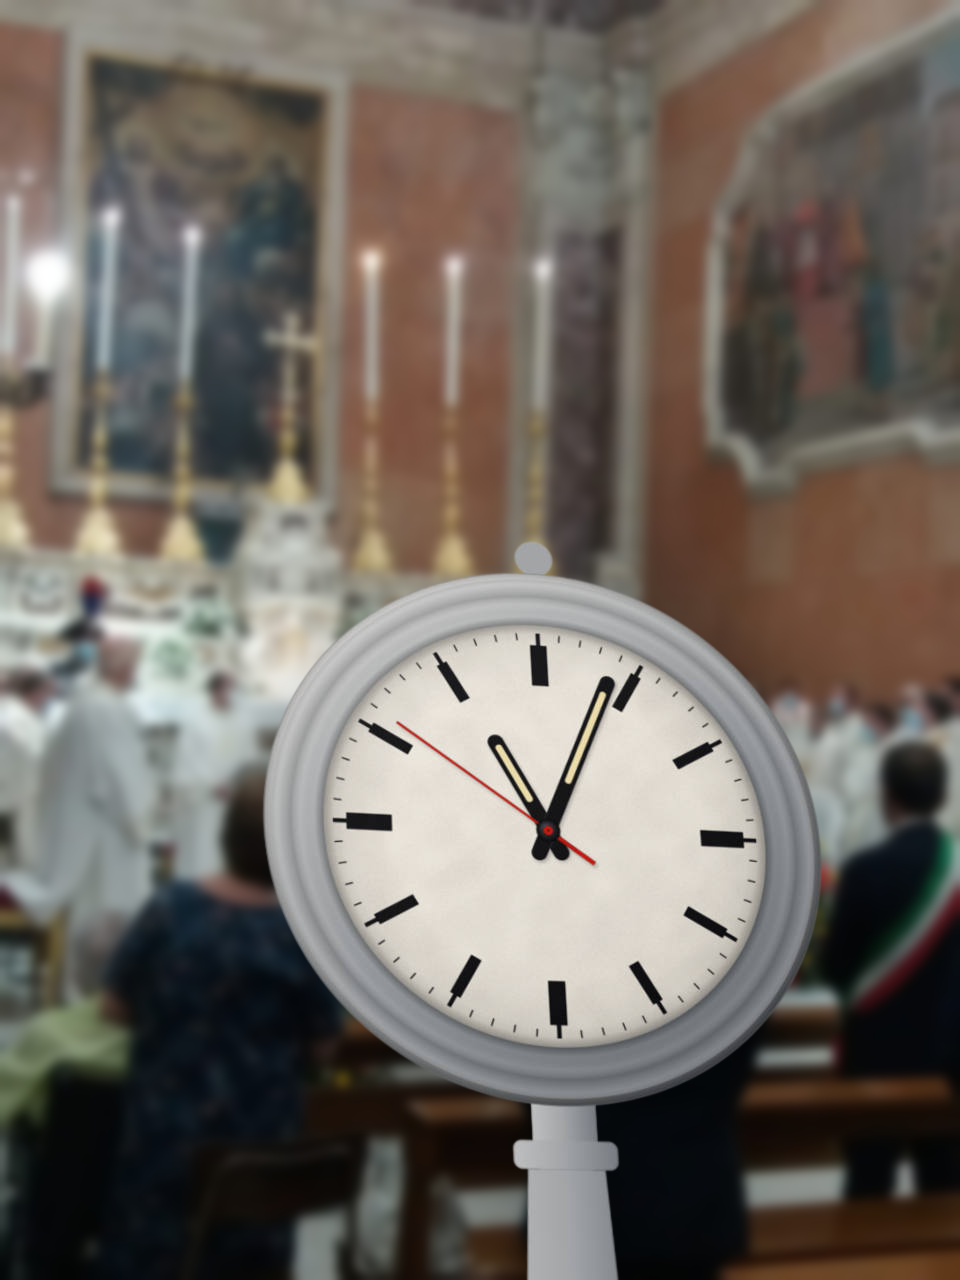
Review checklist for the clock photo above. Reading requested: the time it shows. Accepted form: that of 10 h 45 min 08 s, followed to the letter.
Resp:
11 h 03 min 51 s
